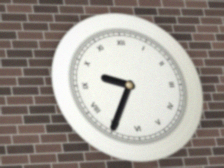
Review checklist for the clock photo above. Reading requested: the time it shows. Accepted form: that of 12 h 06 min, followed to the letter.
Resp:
9 h 35 min
